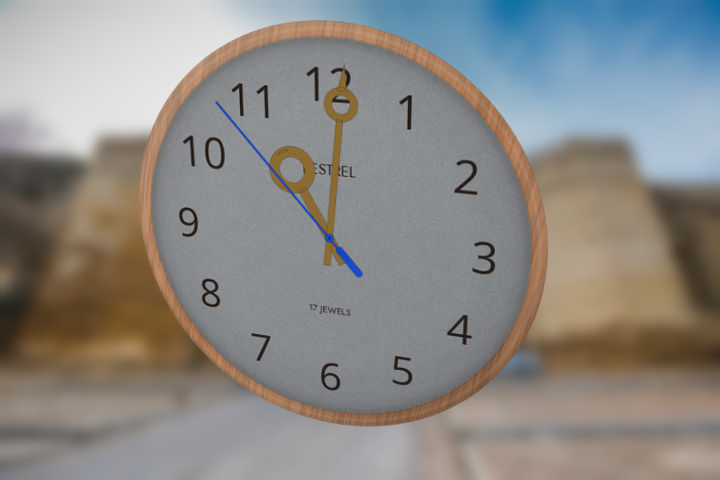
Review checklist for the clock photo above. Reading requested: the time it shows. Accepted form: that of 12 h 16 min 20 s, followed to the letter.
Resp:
11 h 00 min 53 s
